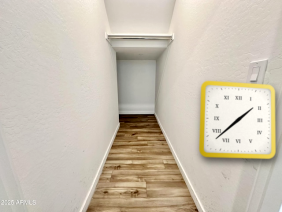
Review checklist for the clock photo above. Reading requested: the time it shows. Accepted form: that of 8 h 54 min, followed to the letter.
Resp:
1 h 38 min
